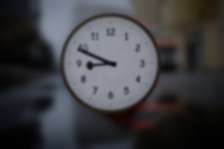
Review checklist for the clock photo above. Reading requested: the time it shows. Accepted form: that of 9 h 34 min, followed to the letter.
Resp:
8 h 49 min
